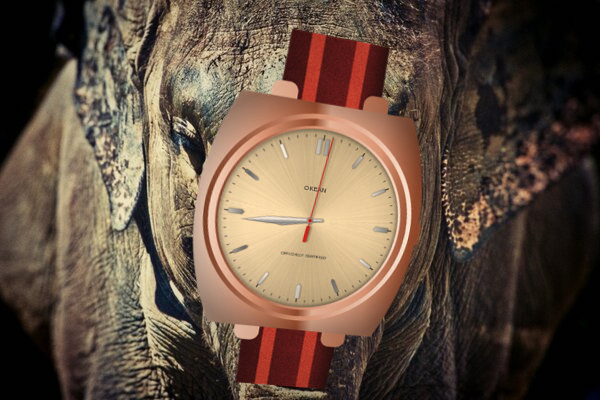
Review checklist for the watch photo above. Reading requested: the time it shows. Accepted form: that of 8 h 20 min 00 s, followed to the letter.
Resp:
8 h 44 min 01 s
